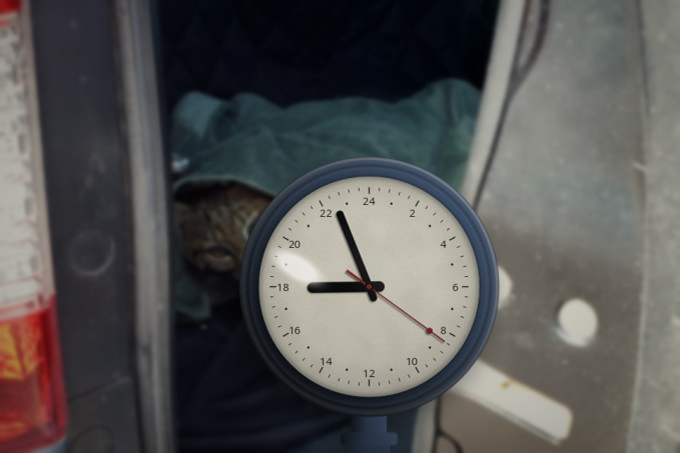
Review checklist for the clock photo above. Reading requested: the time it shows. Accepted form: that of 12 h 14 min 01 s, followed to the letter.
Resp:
17 h 56 min 21 s
